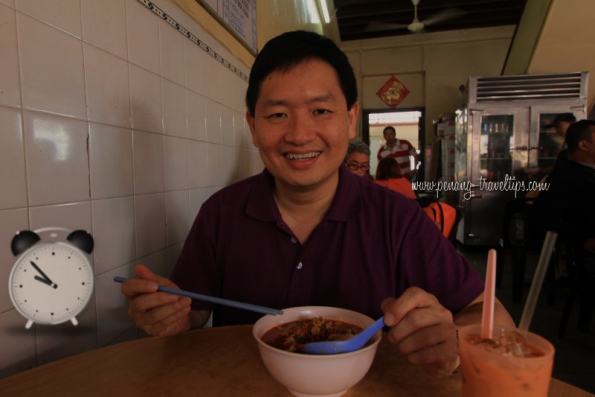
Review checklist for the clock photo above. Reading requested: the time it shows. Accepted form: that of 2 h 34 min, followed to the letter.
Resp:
9 h 53 min
